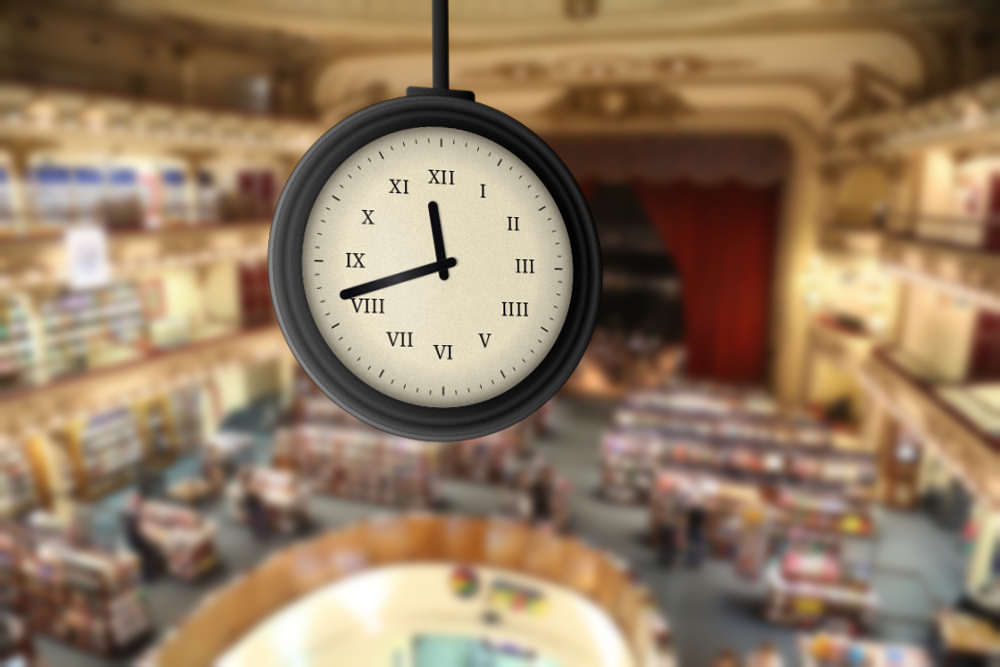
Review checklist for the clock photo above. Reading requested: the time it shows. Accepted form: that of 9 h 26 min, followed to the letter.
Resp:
11 h 42 min
